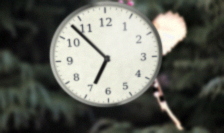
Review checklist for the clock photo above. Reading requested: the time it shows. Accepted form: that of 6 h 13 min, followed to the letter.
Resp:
6 h 53 min
